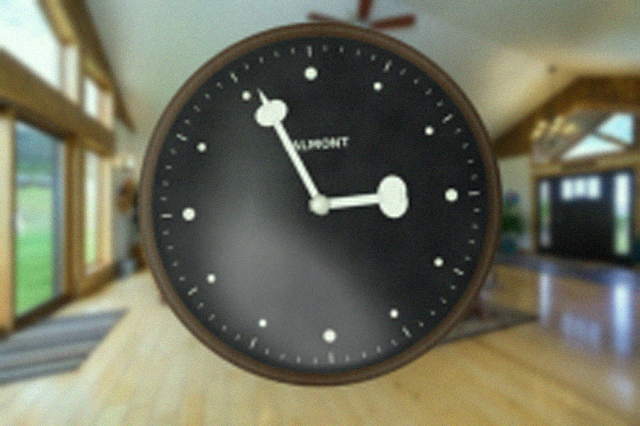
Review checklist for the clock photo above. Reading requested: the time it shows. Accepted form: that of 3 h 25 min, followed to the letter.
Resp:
2 h 56 min
